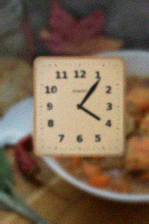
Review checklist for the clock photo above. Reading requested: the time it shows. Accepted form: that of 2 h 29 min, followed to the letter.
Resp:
4 h 06 min
